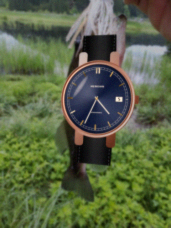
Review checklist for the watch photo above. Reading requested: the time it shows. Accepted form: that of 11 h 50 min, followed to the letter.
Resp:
4 h 34 min
